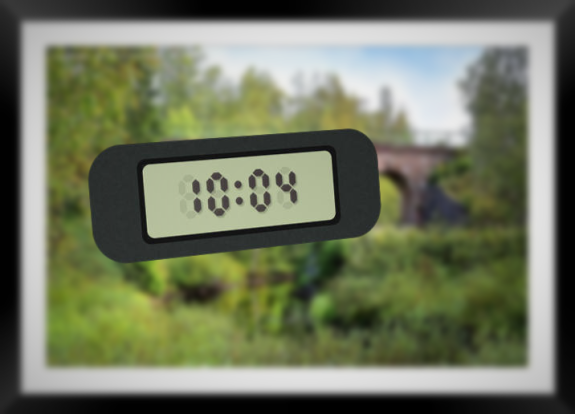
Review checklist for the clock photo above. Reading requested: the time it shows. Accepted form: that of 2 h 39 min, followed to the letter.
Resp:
10 h 04 min
